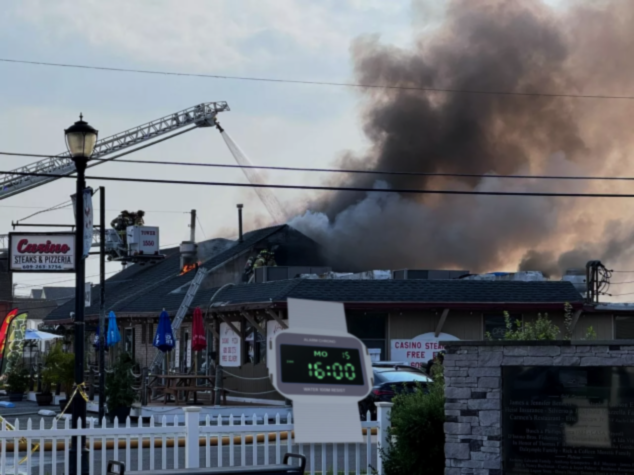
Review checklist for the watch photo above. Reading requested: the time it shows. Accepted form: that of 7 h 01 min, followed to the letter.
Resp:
16 h 00 min
